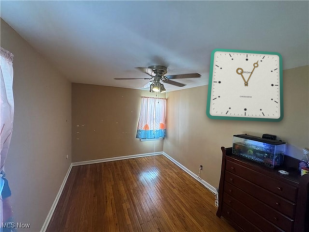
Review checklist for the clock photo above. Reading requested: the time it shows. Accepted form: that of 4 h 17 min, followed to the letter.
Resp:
11 h 04 min
